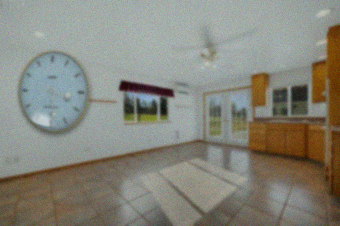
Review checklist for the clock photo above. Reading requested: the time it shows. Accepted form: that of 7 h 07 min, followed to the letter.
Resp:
3 h 29 min
